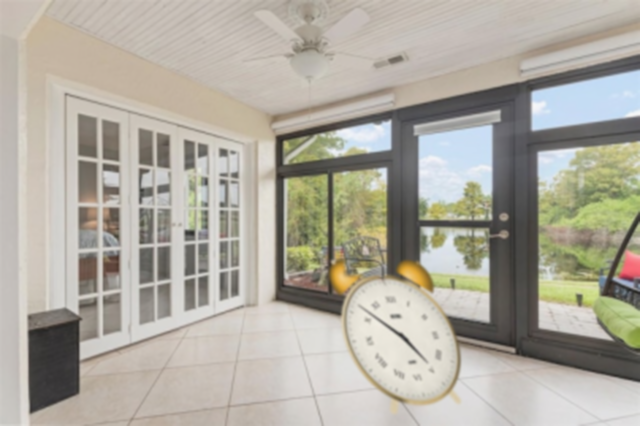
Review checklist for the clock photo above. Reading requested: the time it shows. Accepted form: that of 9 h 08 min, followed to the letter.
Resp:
4 h 52 min
